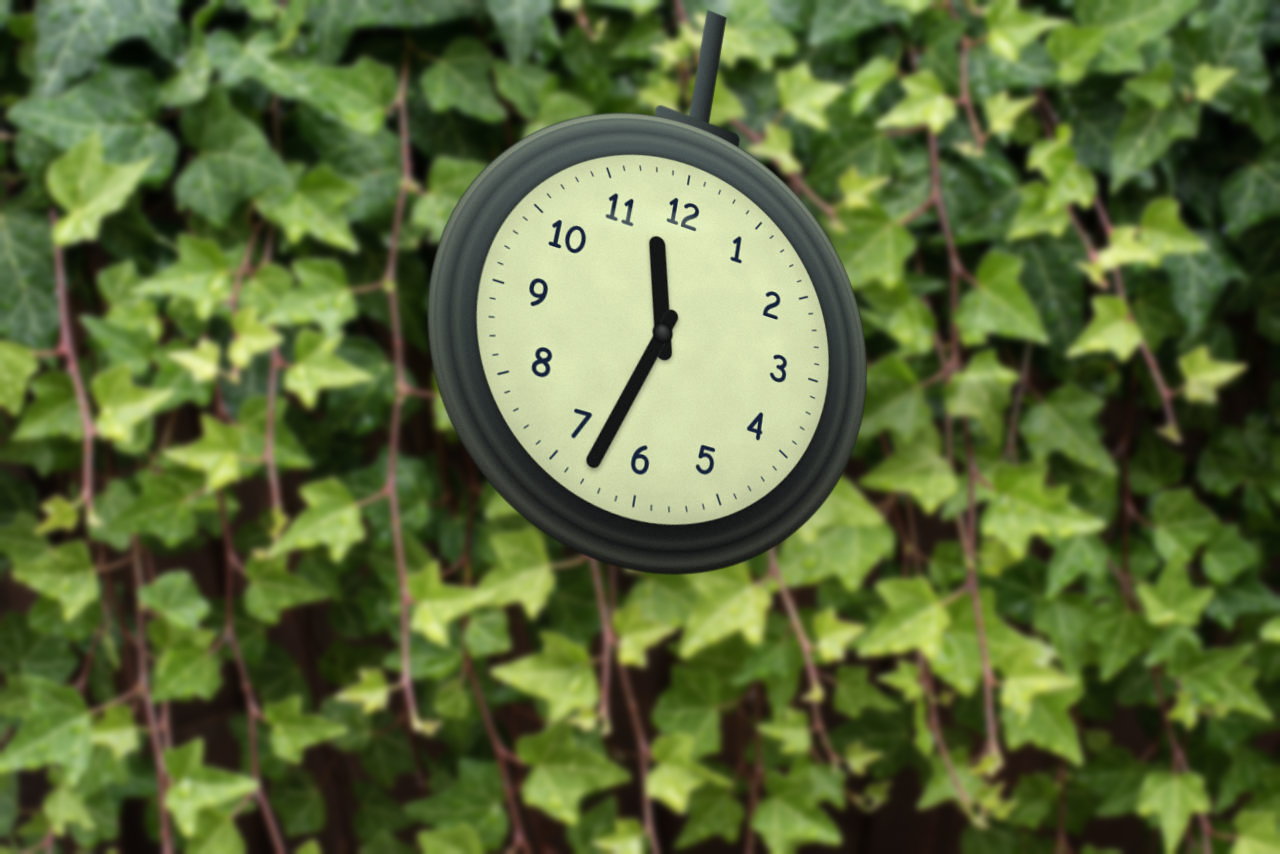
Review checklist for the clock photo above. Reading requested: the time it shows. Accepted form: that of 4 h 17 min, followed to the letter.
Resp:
11 h 33 min
